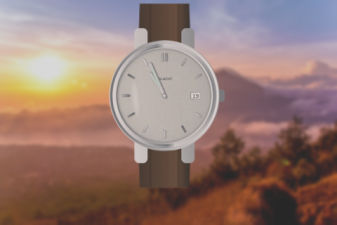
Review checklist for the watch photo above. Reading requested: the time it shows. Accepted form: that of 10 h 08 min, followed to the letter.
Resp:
10 h 56 min
